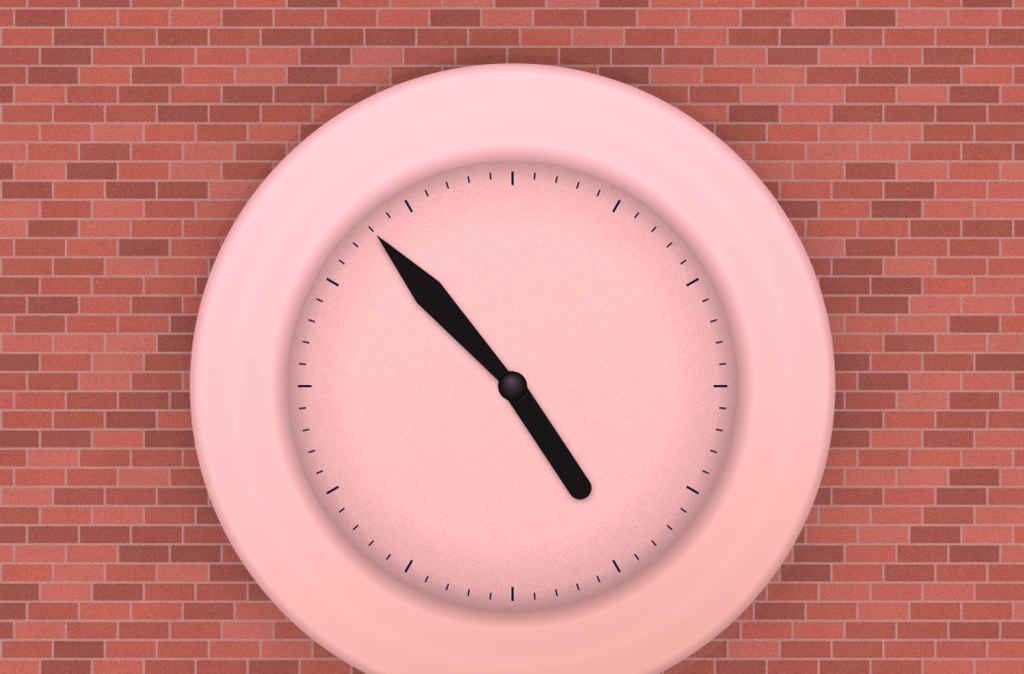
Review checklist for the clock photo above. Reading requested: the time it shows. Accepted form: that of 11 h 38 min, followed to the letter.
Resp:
4 h 53 min
